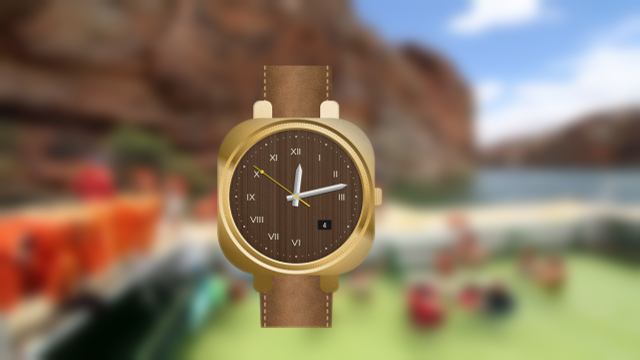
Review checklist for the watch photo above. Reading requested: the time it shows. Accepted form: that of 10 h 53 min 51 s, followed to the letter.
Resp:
12 h 12 min 51 s
